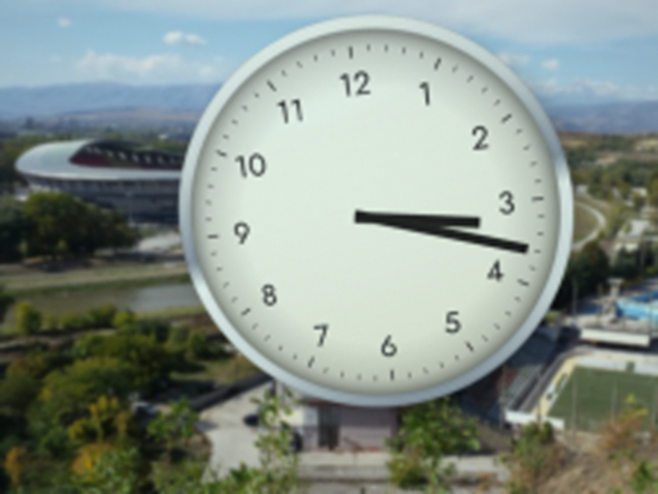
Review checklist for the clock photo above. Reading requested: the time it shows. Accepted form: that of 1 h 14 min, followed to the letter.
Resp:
3 h 18 min
